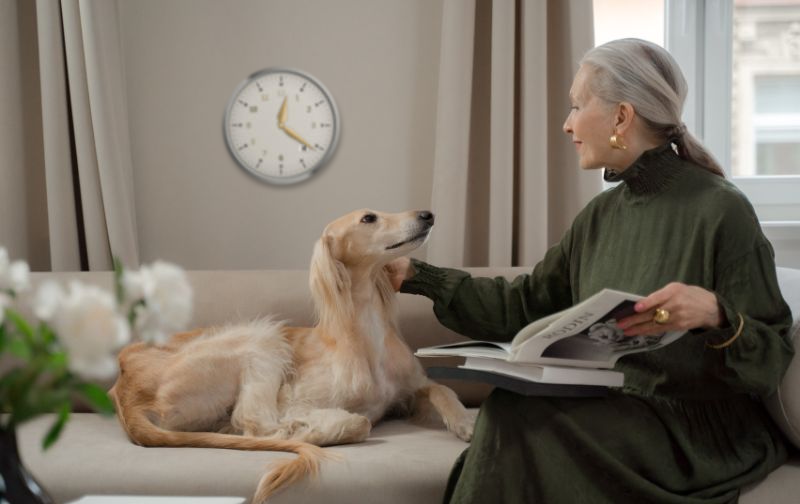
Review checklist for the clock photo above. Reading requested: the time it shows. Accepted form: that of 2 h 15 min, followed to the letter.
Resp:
12 h 21 min
